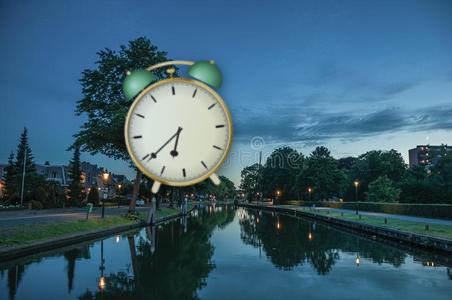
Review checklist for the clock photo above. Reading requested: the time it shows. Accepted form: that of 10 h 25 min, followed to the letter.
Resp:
6 h 39 min
